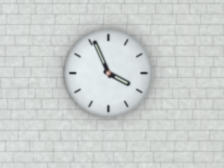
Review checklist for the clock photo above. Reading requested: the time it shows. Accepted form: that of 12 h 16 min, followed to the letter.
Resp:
3 h 56 min
